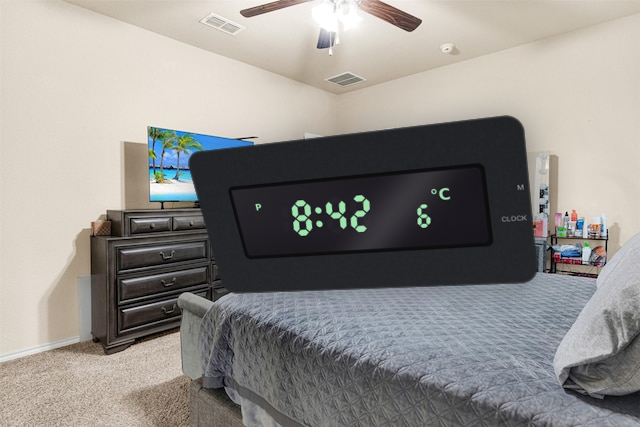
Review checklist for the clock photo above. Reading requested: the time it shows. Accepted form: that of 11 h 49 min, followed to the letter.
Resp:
8 h 42 min
